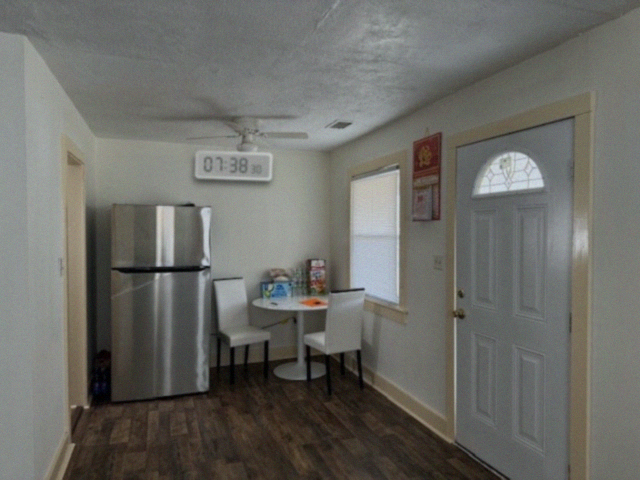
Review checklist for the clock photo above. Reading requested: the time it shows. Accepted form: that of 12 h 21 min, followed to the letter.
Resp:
7 h 38 min
